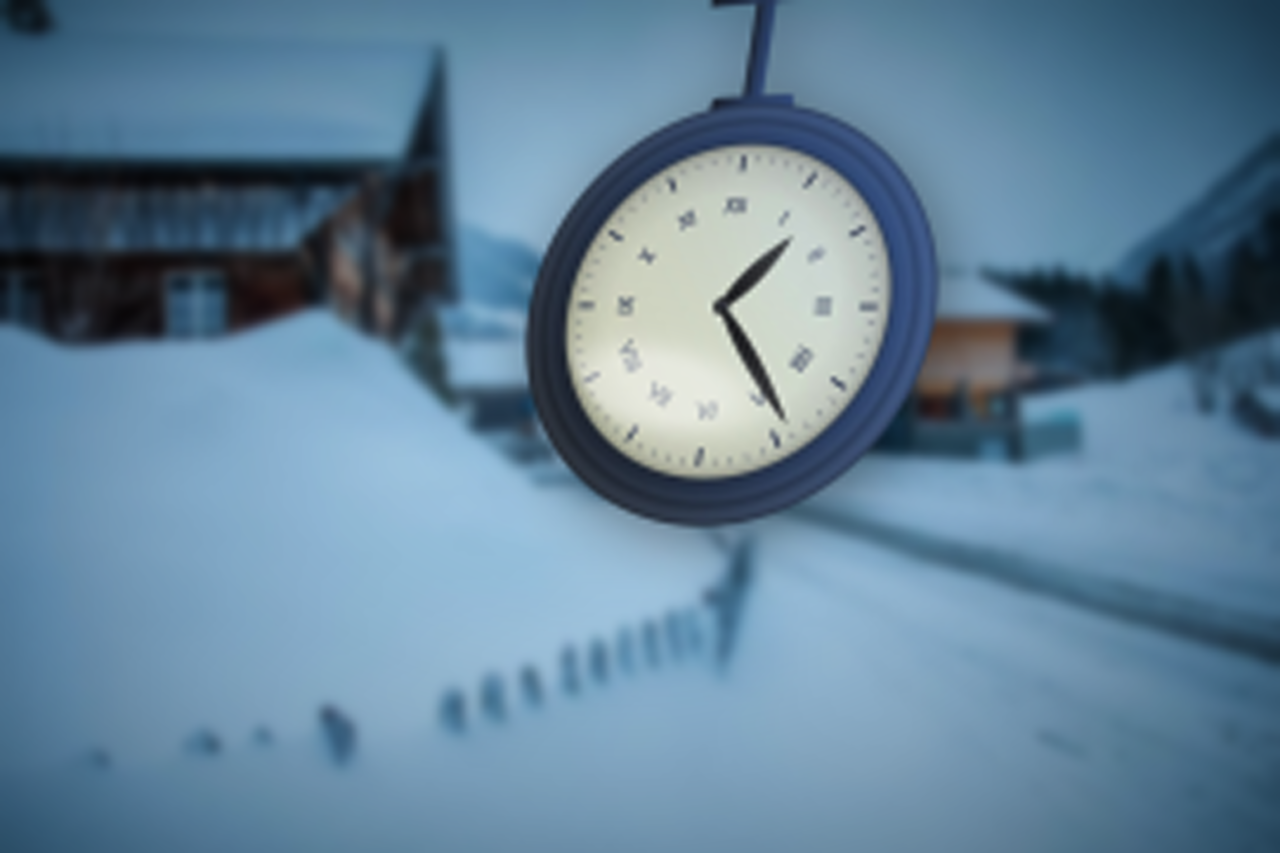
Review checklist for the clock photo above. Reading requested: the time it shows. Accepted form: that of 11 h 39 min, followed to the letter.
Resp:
1 h 24 min
